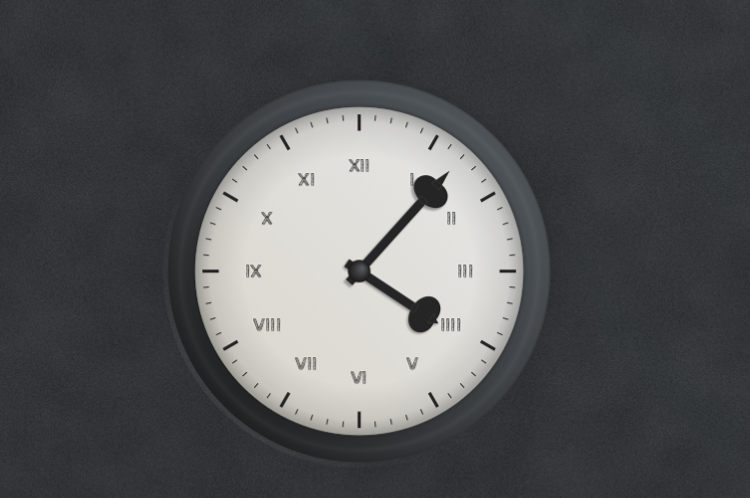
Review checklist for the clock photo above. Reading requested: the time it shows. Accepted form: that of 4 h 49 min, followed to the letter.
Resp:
4 h 07 min
